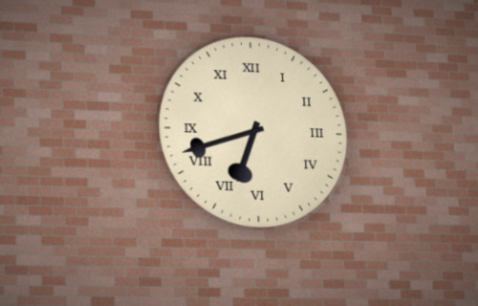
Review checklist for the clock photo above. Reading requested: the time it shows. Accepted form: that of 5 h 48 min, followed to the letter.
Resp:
6 h 42 min
